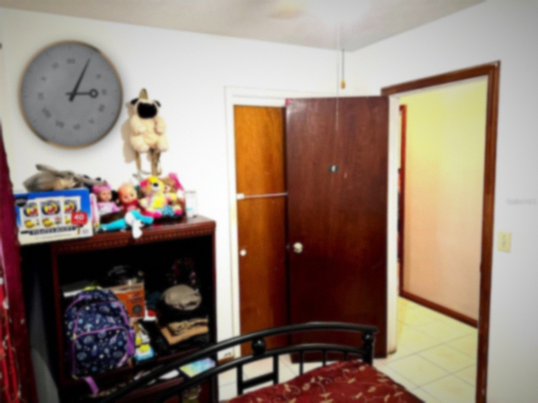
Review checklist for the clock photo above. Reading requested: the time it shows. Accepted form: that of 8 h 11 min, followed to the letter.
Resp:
3 h 05 min
